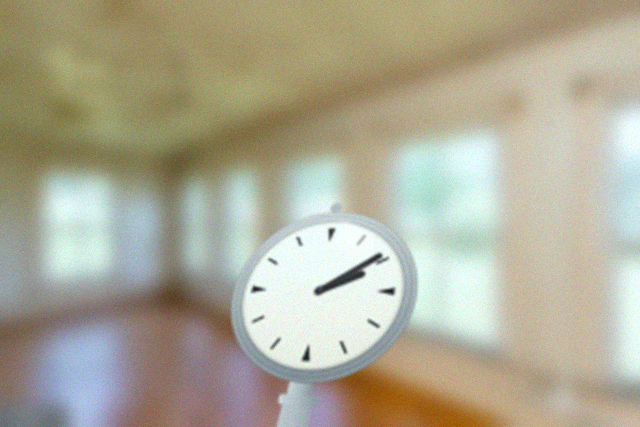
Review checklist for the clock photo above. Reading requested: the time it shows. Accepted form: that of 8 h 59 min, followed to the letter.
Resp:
2 h 09 min
